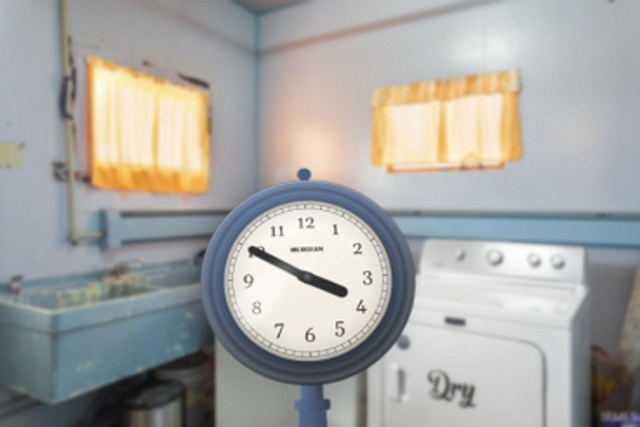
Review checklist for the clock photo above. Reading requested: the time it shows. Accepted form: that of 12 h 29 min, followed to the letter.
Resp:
3 h 50 min
